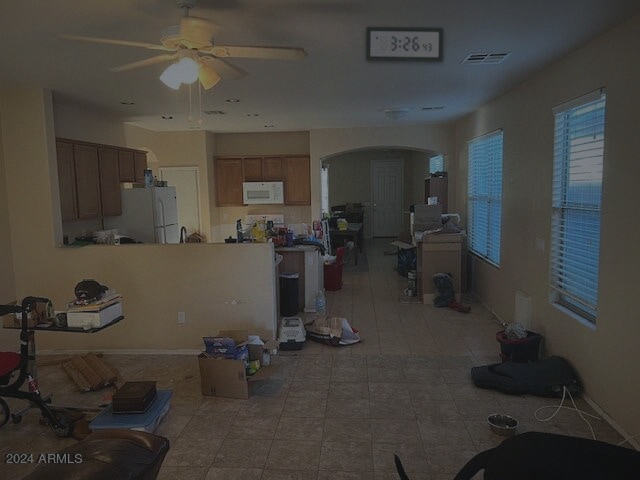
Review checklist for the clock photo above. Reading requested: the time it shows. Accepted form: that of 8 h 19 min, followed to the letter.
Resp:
3 h 26 min
